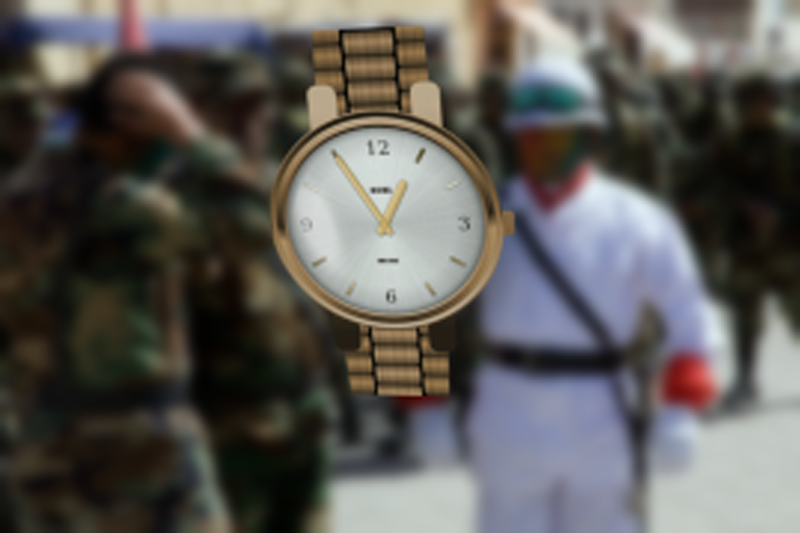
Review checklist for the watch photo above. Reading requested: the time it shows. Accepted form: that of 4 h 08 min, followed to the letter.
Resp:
12 h 55 min
